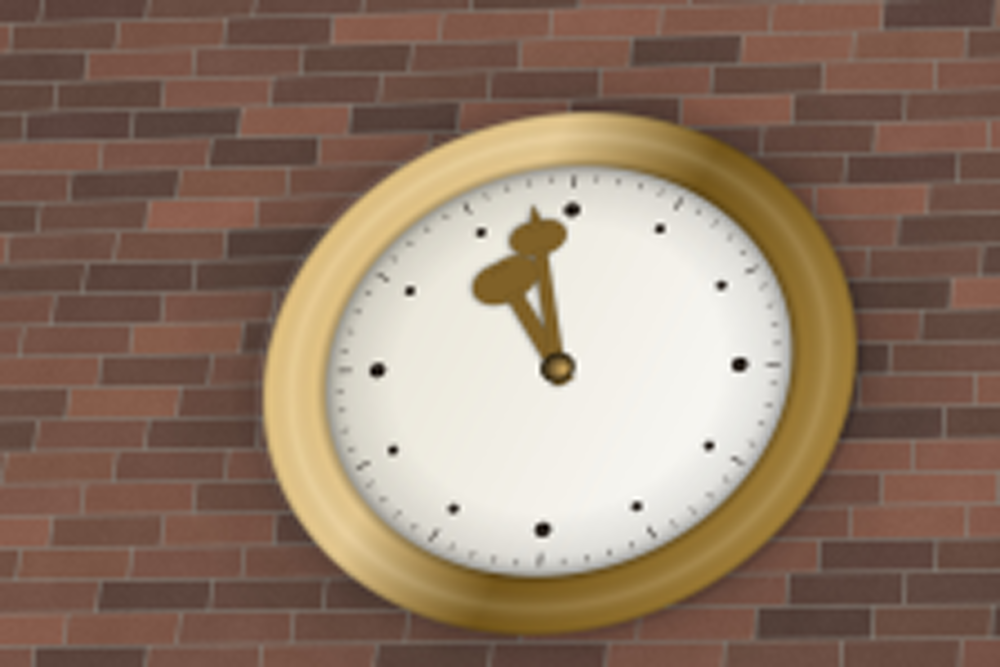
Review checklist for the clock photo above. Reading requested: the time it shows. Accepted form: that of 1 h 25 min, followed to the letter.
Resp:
10 h 58 min
